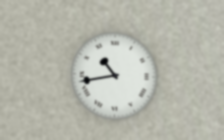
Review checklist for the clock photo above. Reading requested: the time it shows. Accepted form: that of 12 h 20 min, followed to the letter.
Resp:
10 h 43 min
